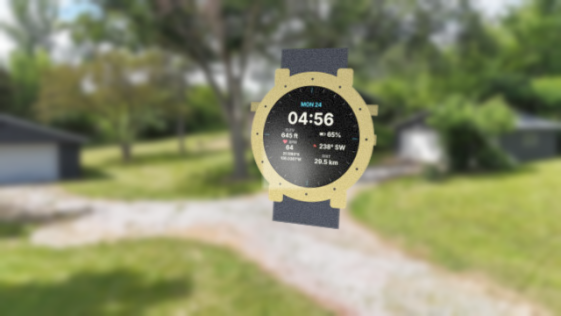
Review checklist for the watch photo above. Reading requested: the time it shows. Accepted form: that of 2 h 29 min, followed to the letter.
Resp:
4 h 56 min
